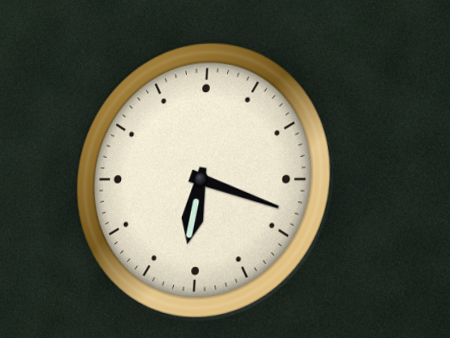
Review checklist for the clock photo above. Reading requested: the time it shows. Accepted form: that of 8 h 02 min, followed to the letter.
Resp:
6 h 18 min
